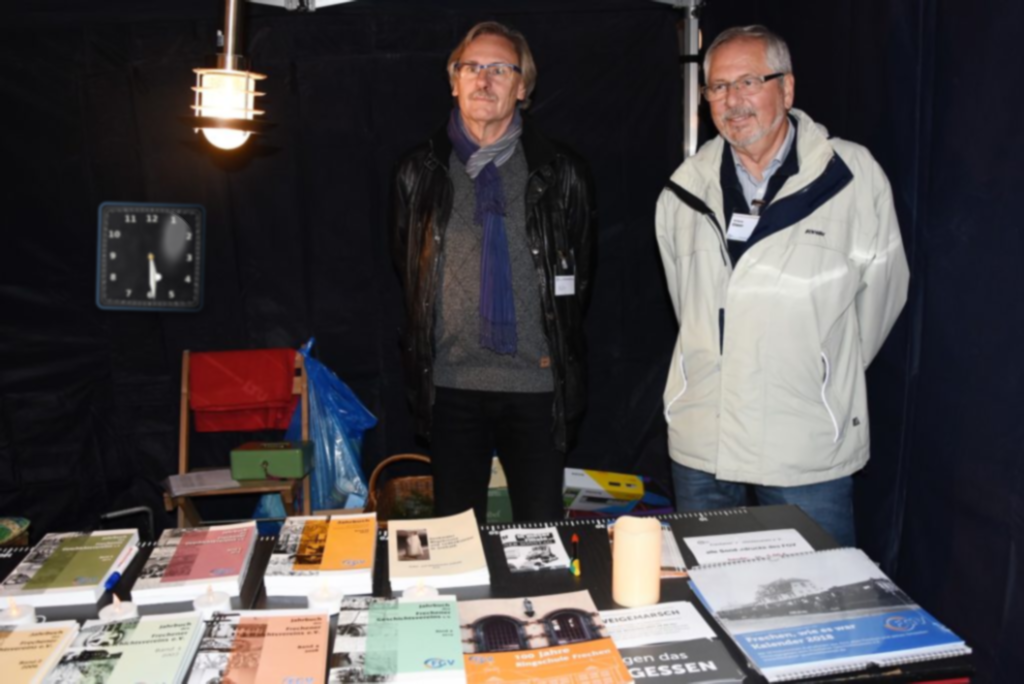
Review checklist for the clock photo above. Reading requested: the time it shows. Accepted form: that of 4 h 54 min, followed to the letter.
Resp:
5 h 29 min
